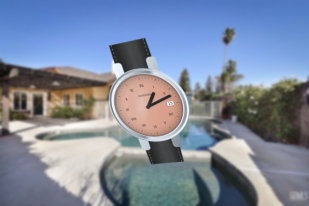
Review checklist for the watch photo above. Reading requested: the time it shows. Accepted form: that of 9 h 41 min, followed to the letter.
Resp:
1 h 12 min
